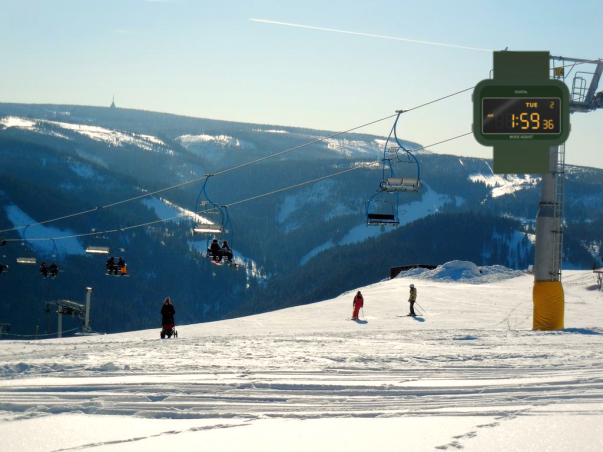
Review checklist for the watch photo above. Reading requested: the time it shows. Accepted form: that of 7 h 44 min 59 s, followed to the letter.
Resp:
1 h 59 min 36 s
